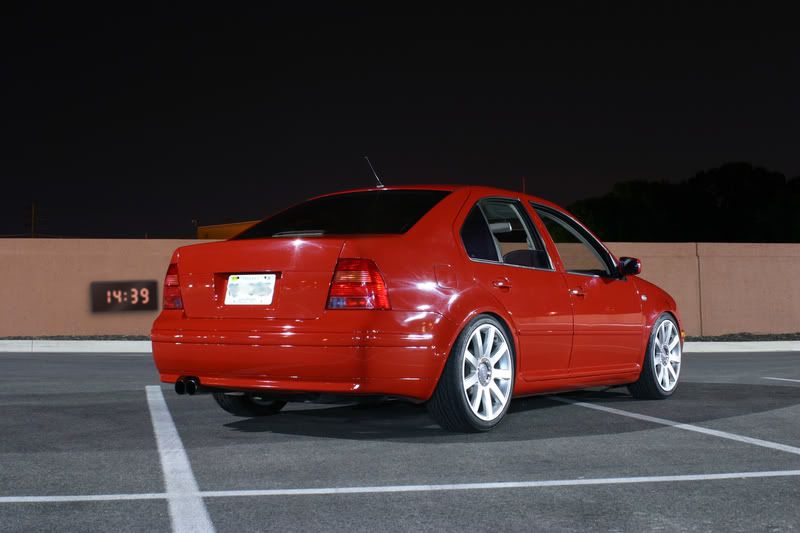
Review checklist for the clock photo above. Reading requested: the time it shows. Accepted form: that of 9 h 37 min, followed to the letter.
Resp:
14 h 39 min
